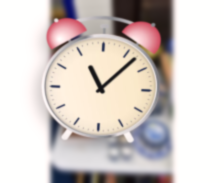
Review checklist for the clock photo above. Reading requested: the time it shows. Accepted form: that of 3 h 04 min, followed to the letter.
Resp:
11 h 07 min
